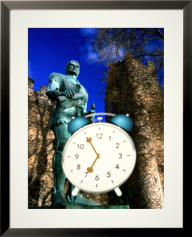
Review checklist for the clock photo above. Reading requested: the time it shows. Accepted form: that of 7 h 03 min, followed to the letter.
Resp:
6 h 55 min
